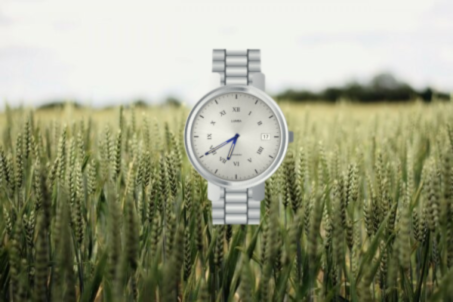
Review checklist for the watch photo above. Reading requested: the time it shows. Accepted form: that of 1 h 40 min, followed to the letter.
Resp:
6 h 40 min
